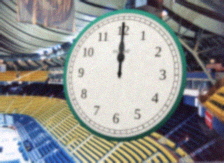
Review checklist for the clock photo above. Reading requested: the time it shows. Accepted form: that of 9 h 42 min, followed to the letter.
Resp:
12 h 00 min
